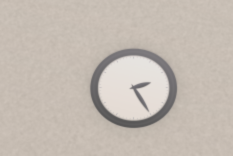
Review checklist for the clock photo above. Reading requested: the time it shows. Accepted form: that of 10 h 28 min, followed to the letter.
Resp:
2 h 25 min
